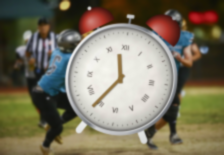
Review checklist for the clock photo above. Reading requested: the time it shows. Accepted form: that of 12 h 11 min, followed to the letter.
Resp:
11 h 36 min
